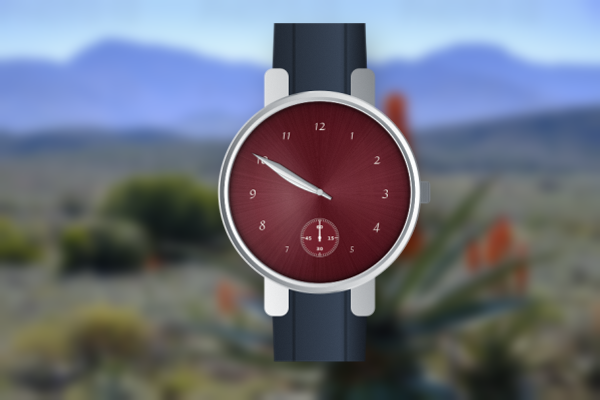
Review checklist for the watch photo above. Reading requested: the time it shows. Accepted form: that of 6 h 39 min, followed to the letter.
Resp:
9 h 50 min
